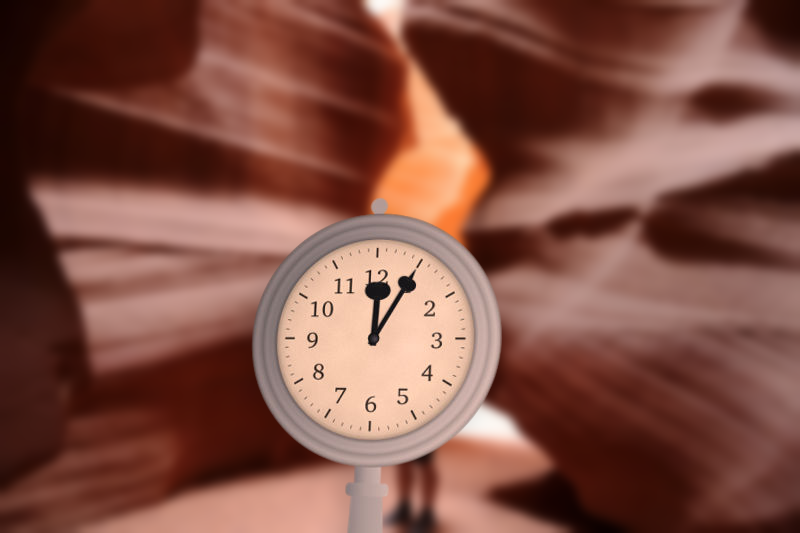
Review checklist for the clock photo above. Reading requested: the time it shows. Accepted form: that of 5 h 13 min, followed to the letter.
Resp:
12 h 05 min
